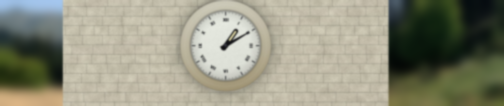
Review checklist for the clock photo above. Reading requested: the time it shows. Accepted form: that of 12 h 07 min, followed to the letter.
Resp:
1 h 10 min
